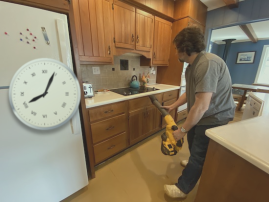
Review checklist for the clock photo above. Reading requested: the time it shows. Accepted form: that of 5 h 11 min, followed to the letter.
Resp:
8 h 04 min
